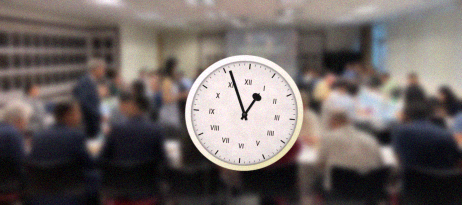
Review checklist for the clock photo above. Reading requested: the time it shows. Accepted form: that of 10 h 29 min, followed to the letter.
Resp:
12 h 56 min
